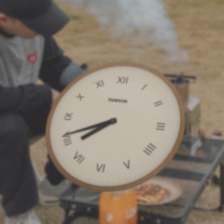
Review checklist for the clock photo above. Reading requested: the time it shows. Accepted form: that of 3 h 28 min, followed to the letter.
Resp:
7 h 41 min
